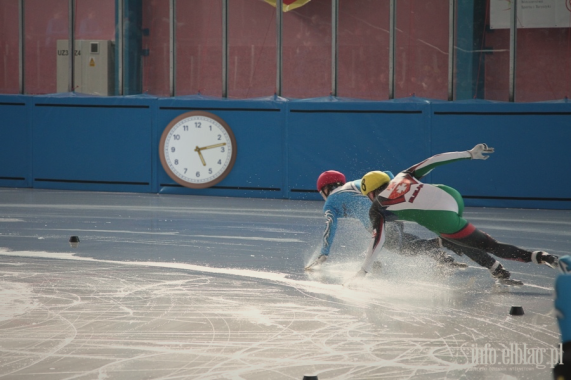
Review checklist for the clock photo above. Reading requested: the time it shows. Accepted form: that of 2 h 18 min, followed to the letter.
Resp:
5 h 13 min
